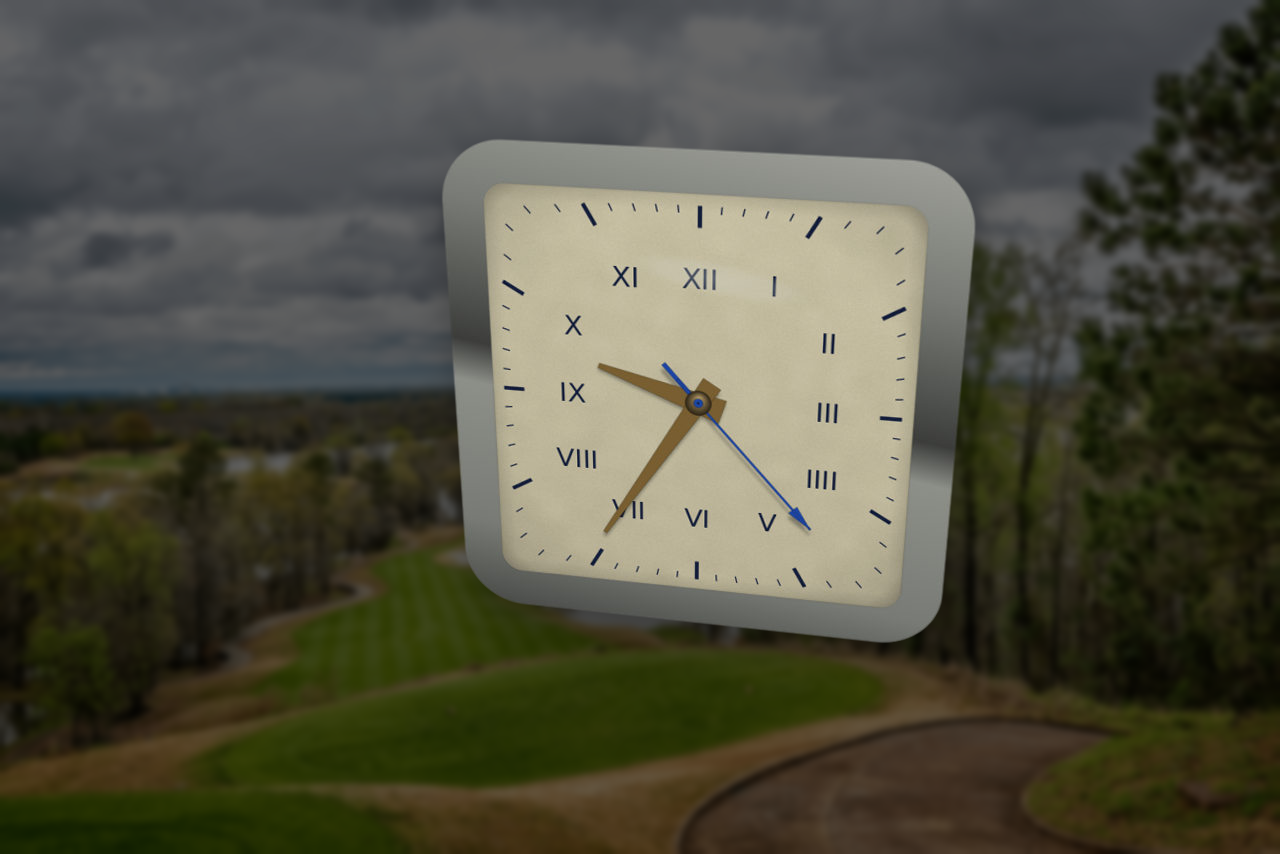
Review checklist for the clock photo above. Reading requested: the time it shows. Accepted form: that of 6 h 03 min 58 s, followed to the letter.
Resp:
9 h 35 min 23 s
